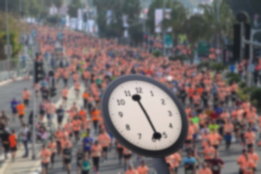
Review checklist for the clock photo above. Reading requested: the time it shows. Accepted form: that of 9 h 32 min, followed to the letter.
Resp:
11 h 28 min
